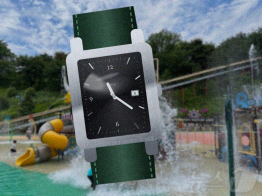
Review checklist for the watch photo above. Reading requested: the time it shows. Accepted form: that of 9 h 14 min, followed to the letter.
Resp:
11 h 22 min
